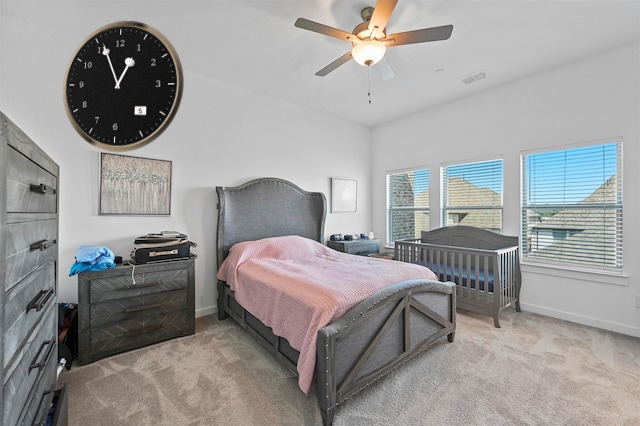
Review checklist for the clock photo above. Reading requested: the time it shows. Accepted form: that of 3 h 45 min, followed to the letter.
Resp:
12 h 56 min
